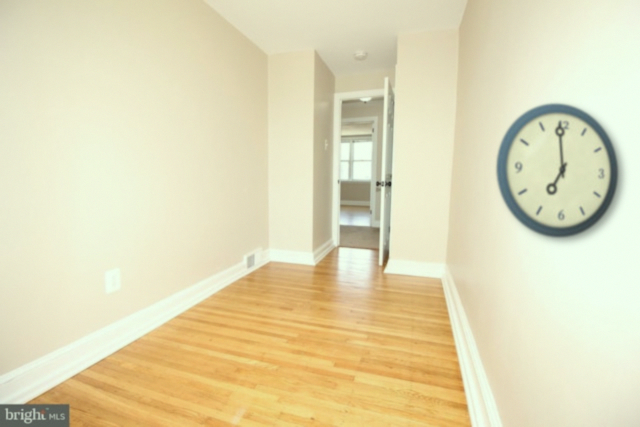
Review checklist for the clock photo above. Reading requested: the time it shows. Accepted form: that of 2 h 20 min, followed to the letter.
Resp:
6 h 59 min
